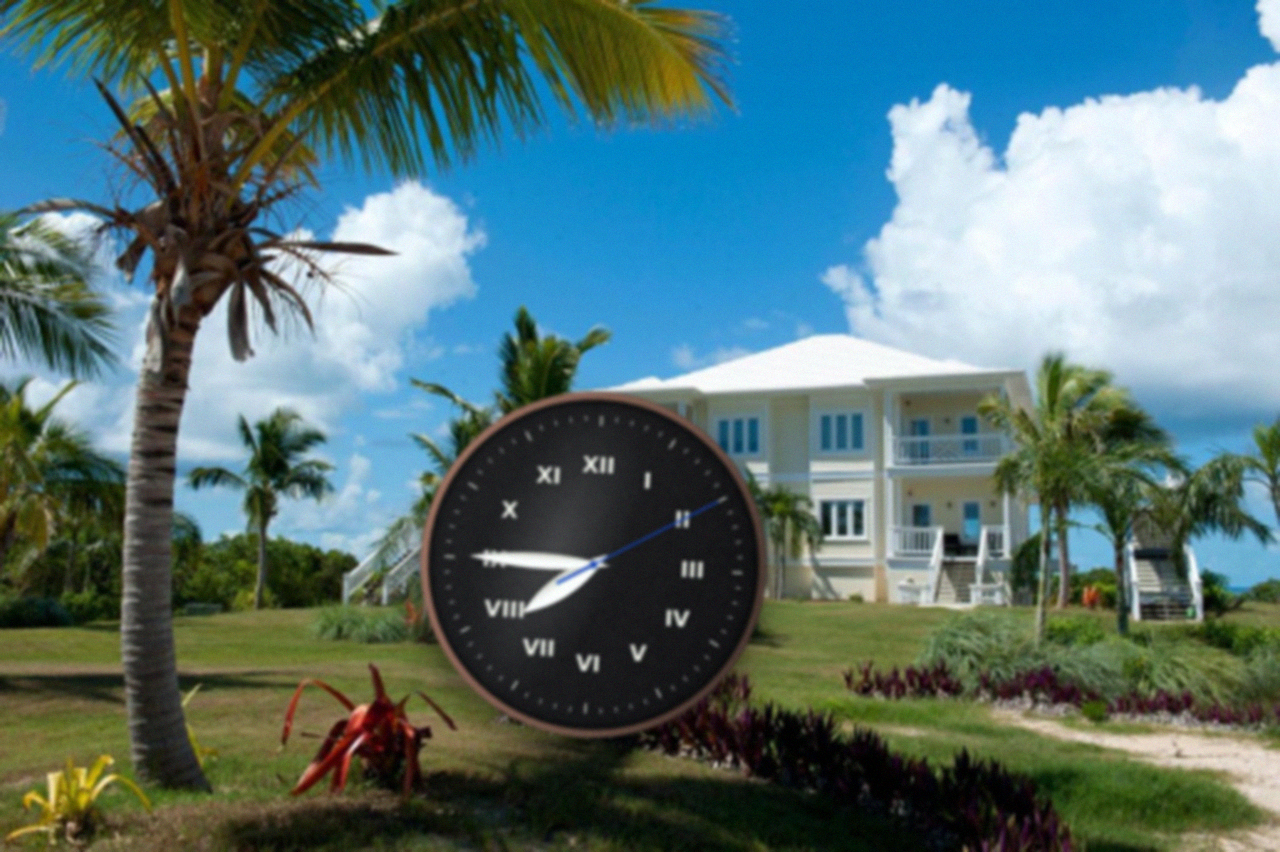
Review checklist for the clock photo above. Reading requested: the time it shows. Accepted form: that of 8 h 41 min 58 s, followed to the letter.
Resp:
7 h 45 min 10 s
